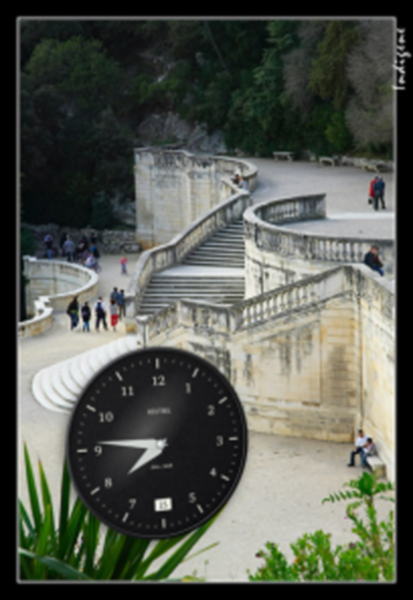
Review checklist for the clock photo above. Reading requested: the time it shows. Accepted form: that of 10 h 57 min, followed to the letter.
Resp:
7 h 46 min
